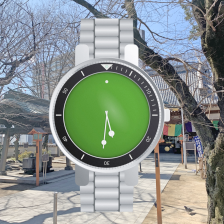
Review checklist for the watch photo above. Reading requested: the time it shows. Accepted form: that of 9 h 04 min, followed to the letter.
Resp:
5 h 31 min
